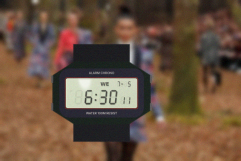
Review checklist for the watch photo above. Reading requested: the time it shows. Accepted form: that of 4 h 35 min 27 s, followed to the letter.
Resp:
6 h 30 min 11 s
